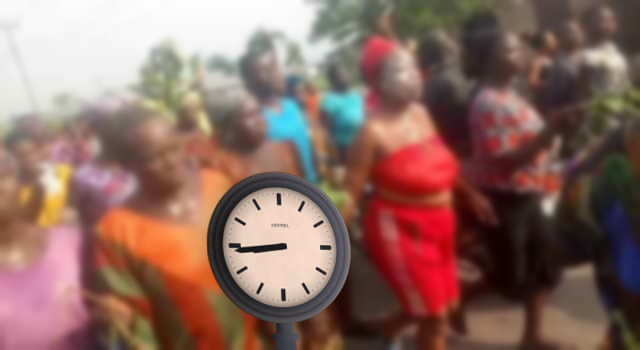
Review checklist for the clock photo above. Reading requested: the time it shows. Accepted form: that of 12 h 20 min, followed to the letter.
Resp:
8 h 44 min
